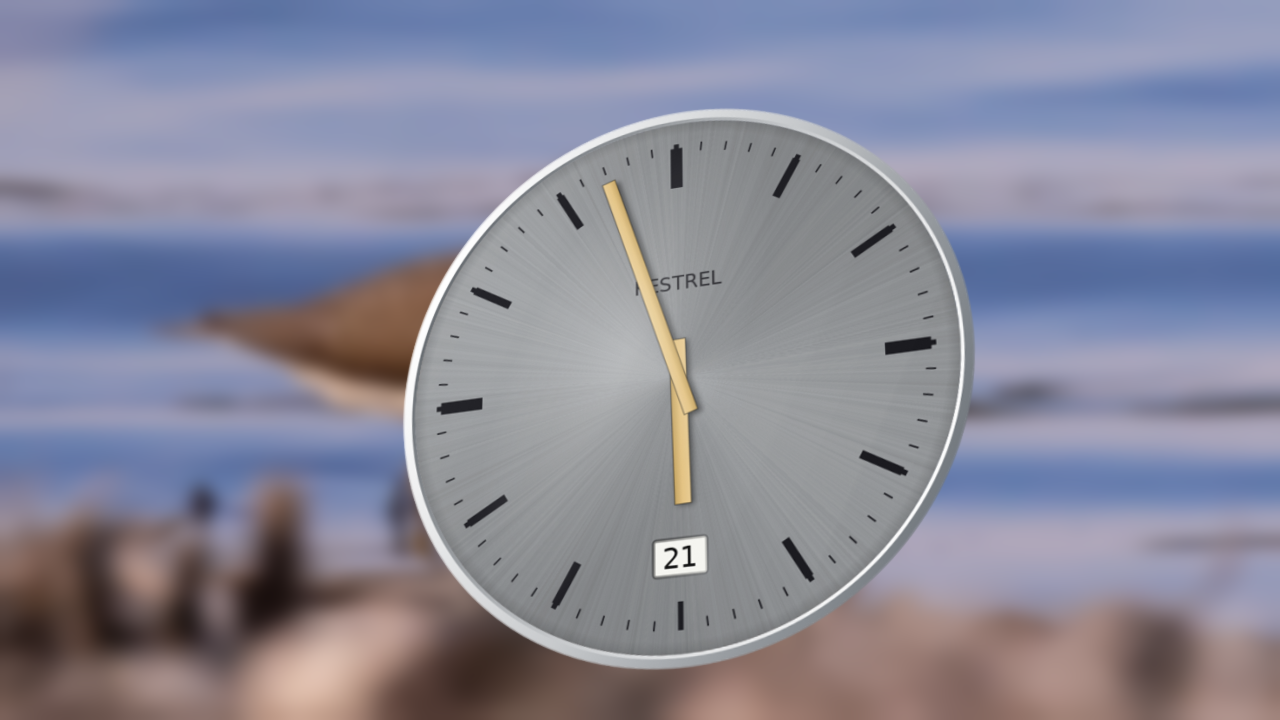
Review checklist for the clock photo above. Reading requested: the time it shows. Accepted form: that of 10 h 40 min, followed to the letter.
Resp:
5 h 57 min
